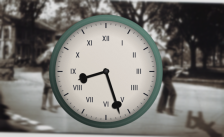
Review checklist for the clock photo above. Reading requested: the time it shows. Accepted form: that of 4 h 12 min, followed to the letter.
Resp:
8 h 27 min
